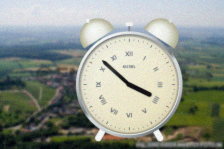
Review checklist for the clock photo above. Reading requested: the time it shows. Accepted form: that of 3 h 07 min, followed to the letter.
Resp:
3 h 52 min
